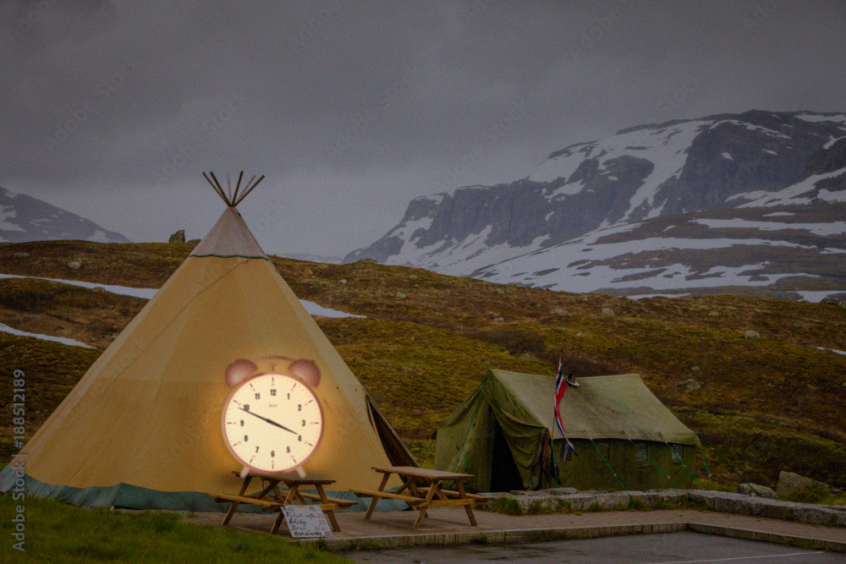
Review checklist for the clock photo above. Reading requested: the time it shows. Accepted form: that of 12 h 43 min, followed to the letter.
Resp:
3 h 49 min
